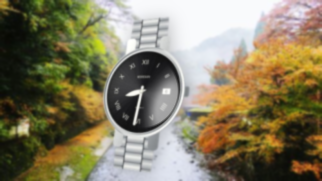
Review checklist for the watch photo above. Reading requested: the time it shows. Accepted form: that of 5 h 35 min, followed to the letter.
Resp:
8 h 31 min
